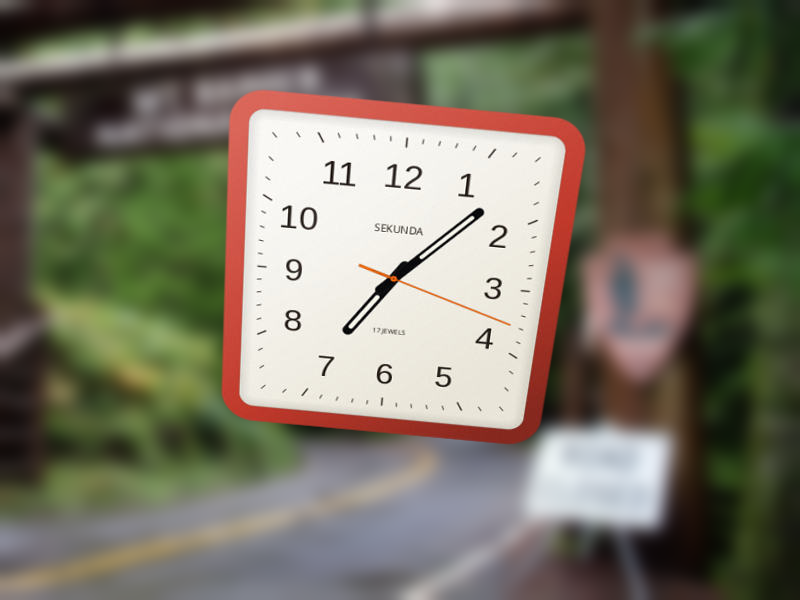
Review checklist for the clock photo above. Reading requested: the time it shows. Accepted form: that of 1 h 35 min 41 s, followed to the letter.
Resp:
7 h 07 min 18 s
